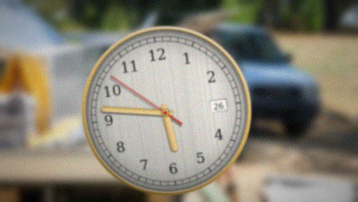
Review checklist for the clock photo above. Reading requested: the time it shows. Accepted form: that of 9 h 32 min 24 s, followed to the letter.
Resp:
5 h 46 min 52 s
